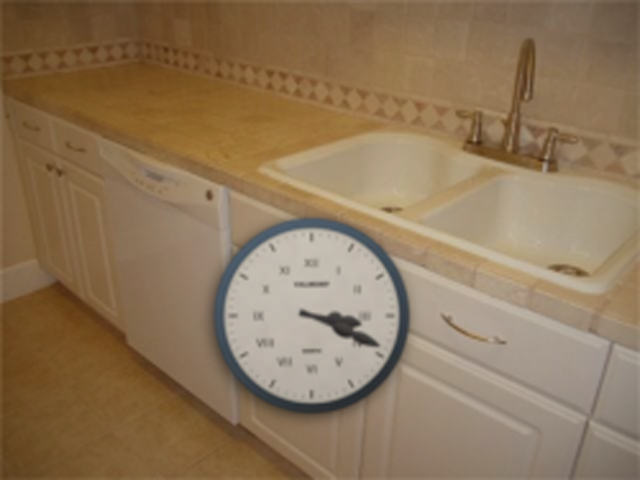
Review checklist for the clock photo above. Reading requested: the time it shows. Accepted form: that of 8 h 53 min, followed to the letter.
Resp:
3 h 19 min
